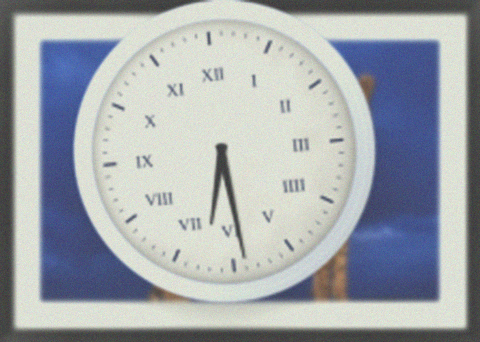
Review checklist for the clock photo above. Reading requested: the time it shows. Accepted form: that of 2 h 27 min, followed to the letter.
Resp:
6 h 29 min
